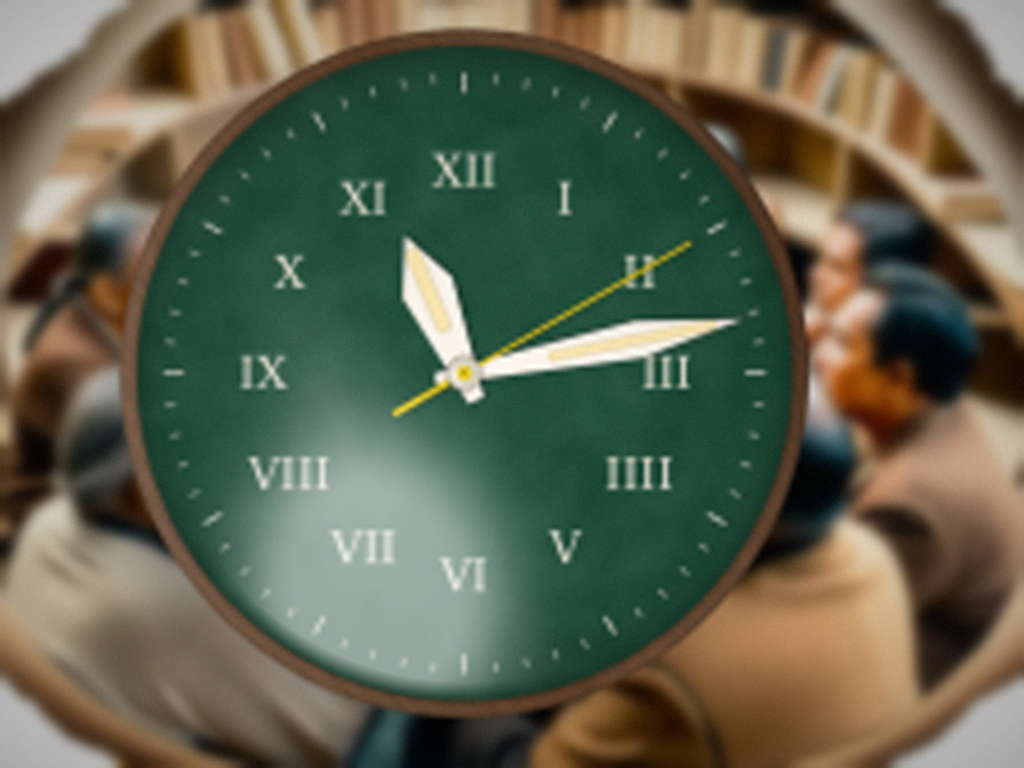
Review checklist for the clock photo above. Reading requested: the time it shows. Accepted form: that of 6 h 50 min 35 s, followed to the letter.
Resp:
11 h 13 min 10 s
